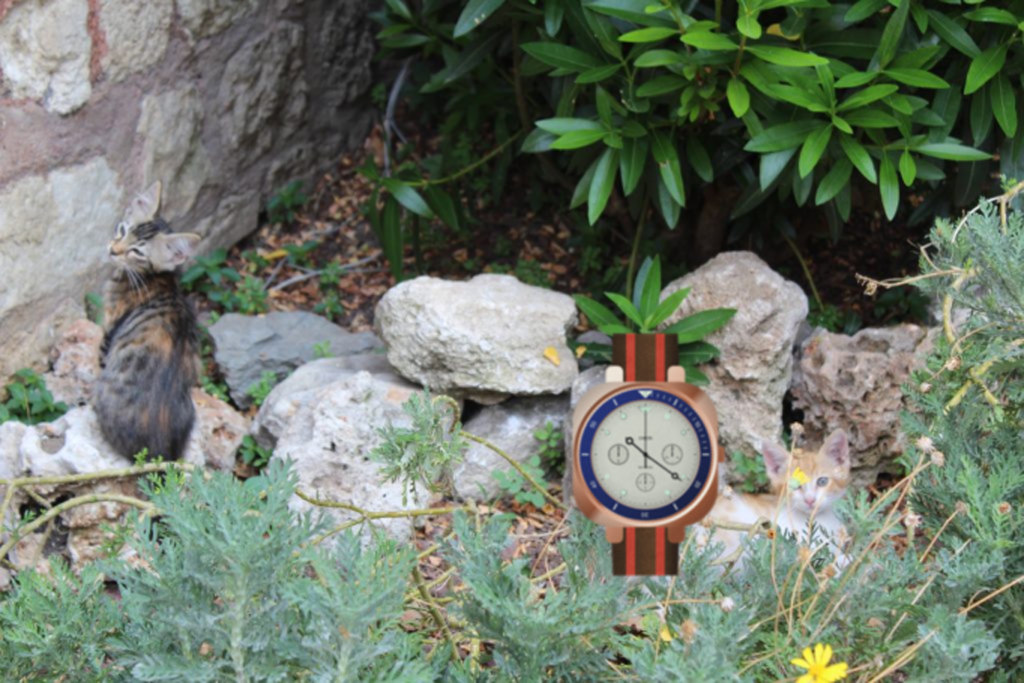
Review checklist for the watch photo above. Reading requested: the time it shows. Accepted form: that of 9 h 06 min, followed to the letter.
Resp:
10 h 21 min
